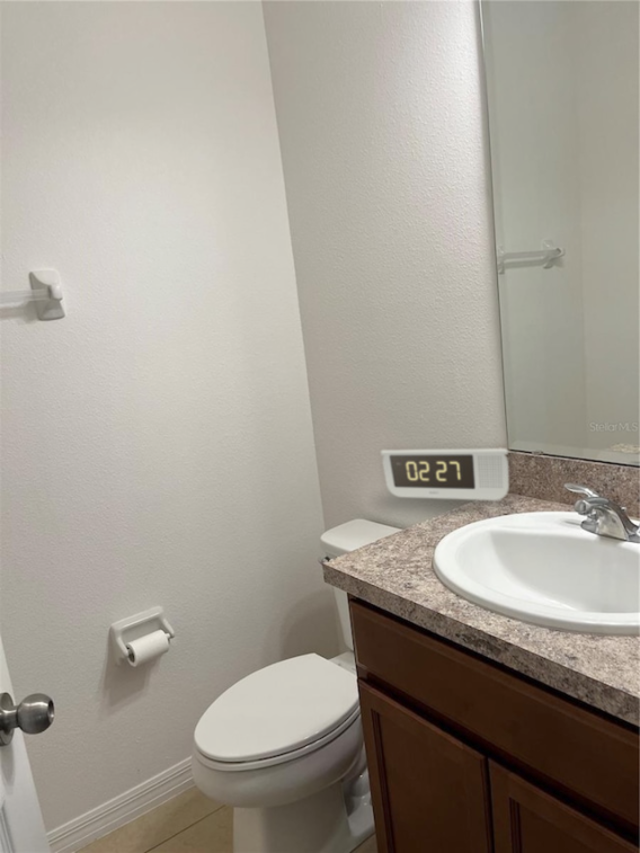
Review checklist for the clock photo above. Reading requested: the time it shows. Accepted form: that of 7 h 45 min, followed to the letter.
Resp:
2 h 27 min
